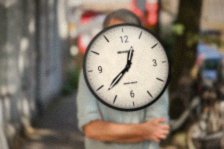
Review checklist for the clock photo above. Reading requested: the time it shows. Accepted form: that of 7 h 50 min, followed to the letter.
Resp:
12 h 38 min
